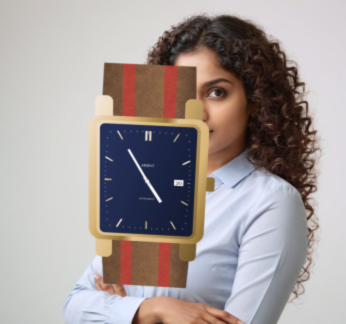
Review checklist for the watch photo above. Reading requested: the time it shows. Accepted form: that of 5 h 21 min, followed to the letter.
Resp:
4 h 55 min
